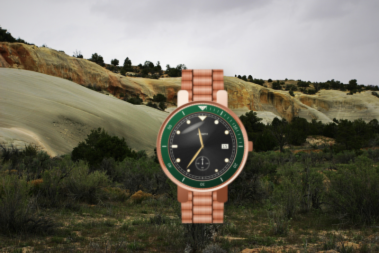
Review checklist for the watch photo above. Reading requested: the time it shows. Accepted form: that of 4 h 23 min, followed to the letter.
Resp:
11 h 36 min
